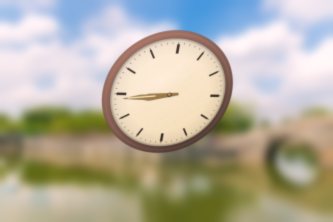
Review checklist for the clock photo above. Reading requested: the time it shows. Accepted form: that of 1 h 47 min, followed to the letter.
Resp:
8 h 44 min
